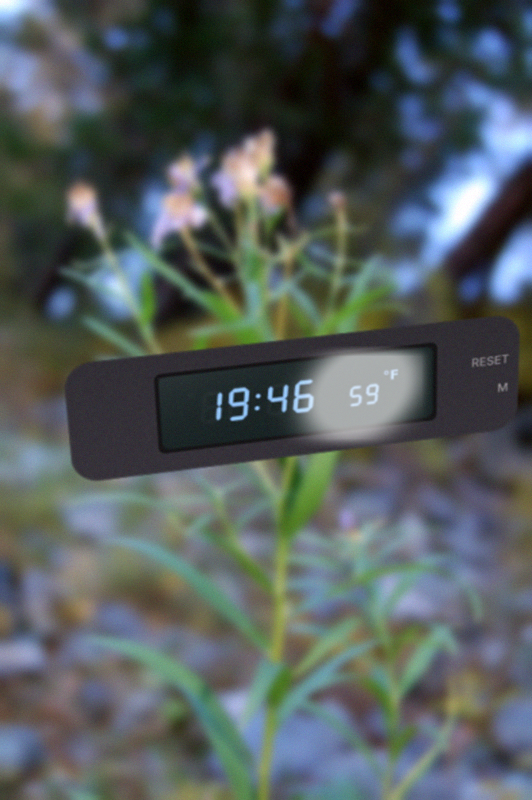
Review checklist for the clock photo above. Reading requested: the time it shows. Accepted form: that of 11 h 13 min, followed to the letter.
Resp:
19 h 46 min
